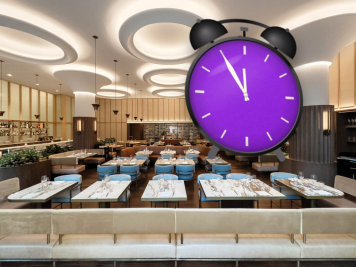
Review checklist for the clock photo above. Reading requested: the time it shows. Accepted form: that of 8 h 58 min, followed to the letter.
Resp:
11 h 55 min
